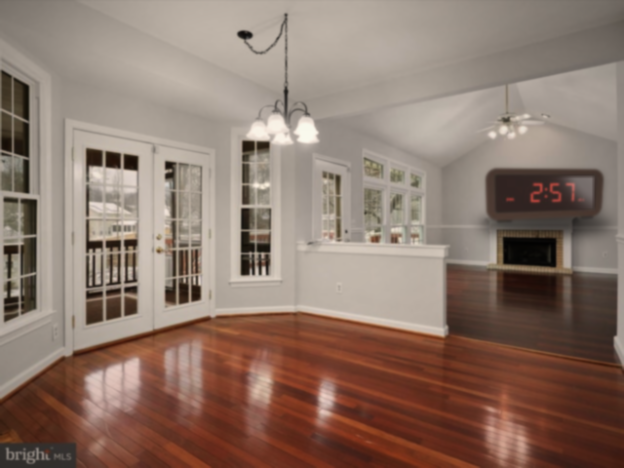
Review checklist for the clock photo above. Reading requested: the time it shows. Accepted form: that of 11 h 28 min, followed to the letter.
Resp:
2 h 57 min
